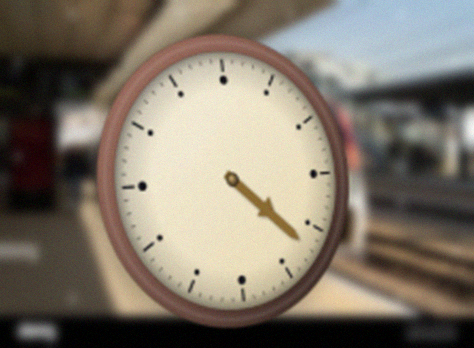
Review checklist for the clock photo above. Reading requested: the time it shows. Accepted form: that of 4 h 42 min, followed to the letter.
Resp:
4 h 22 min
